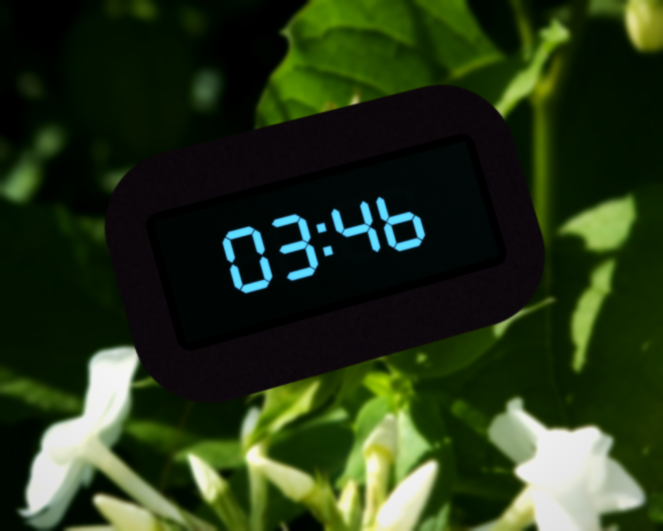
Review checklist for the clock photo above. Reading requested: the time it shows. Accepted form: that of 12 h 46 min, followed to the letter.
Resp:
3 h 46 min
